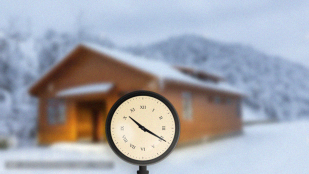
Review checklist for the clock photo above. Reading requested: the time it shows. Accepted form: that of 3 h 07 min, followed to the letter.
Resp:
10 h 20 min
